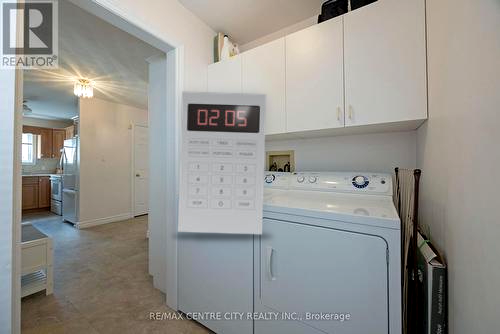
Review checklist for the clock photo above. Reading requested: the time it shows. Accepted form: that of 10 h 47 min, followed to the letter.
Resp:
2 h 05 min
